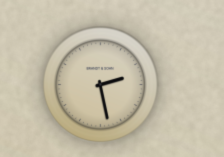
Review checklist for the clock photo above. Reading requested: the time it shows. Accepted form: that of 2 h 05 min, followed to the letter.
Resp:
2 h 28 min
